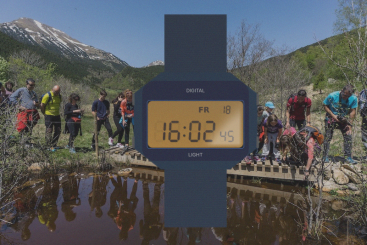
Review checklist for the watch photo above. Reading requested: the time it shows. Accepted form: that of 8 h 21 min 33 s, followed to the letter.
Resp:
16 h 02 min 45 s
